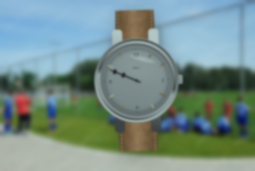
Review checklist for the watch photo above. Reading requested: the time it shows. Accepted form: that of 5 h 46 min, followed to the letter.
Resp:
9 h 49 min
